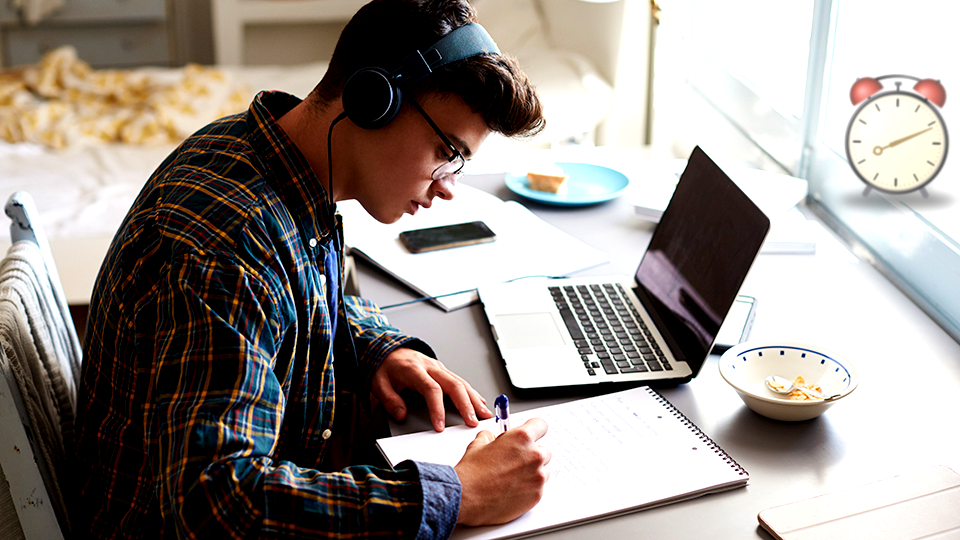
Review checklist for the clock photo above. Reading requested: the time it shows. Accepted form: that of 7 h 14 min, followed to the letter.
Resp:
8 h 11 min
